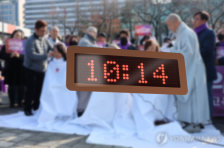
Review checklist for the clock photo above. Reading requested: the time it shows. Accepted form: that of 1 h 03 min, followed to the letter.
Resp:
10 h 14 min
